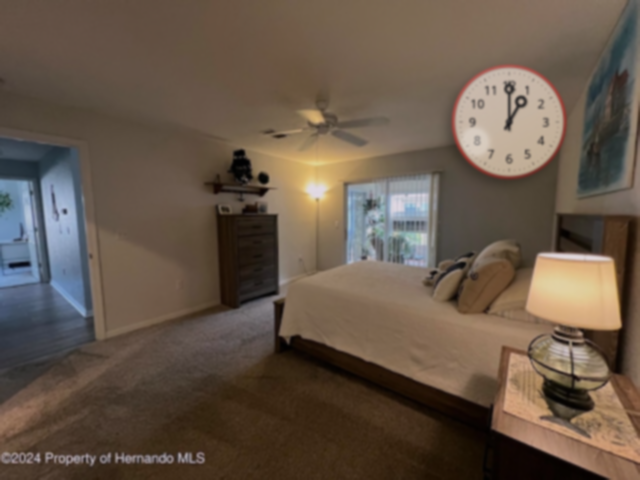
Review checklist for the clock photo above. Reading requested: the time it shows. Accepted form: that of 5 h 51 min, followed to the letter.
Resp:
1 h 00 min
